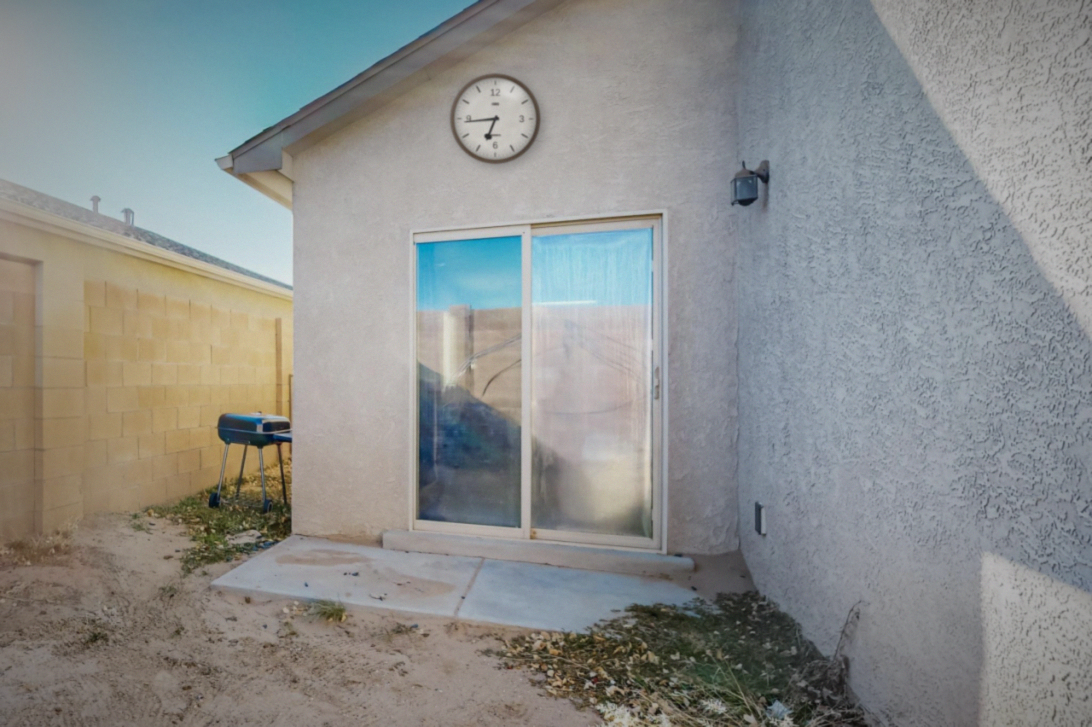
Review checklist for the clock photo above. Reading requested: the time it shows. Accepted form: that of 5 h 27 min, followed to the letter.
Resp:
6 h 44 min
